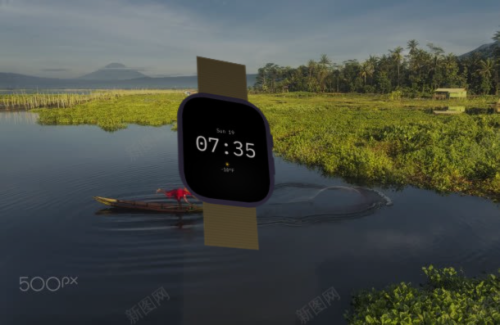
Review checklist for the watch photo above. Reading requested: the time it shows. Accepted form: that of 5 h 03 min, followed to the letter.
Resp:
7 h 35 min
